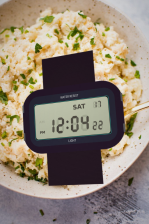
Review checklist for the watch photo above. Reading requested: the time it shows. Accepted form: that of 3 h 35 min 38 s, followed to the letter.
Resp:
12 h 04 min 22 s
